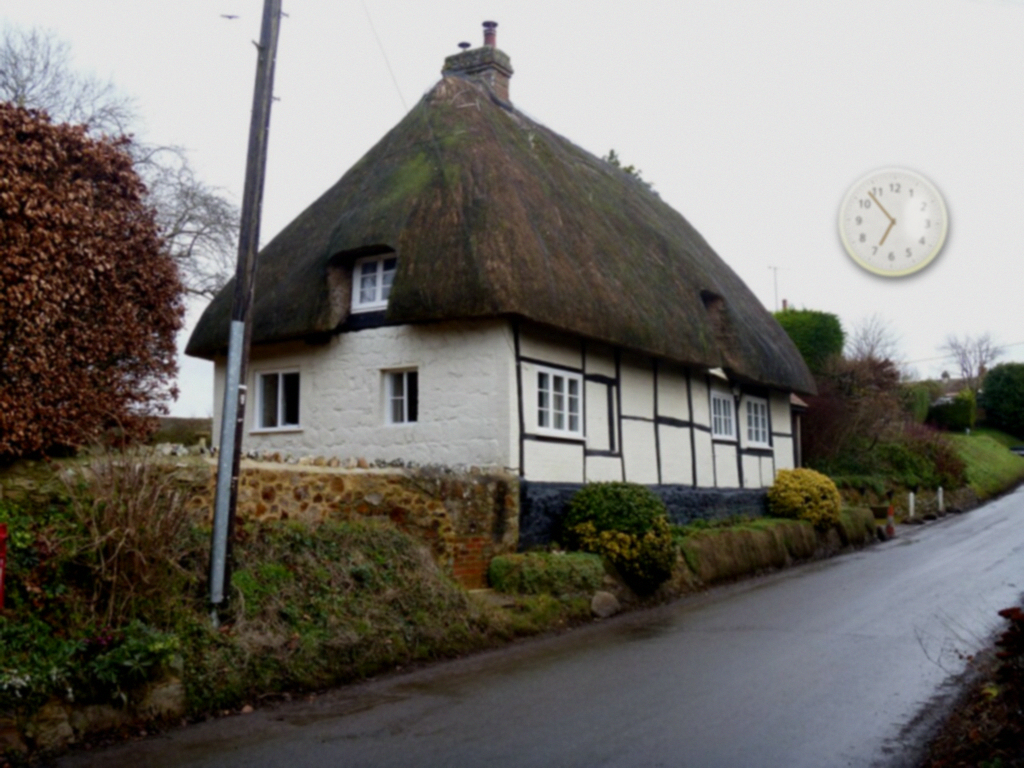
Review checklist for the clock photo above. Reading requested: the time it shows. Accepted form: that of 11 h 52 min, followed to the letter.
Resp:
6 h 53 min
